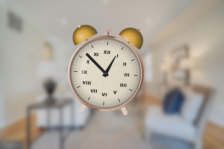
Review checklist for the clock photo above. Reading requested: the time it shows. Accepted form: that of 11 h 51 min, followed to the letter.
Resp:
12 h 52 min
